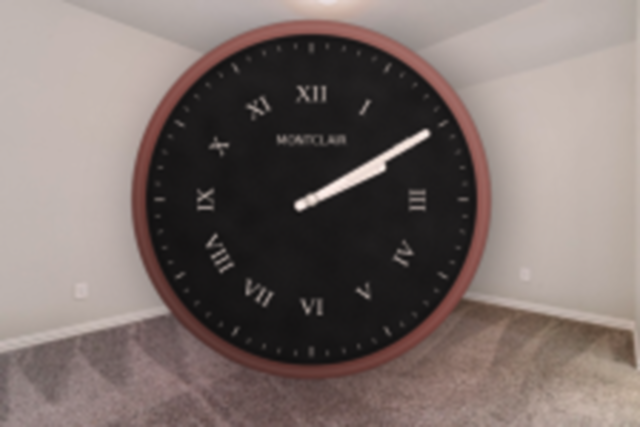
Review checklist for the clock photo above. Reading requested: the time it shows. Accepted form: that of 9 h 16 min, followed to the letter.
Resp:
2 h 10 min
